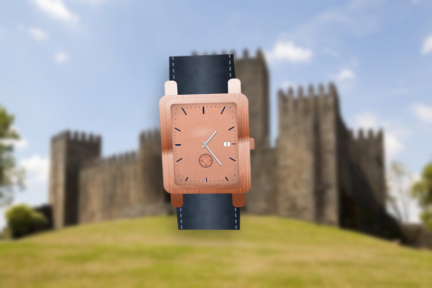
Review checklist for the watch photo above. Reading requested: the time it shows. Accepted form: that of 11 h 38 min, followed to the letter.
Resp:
1 h 24 min
